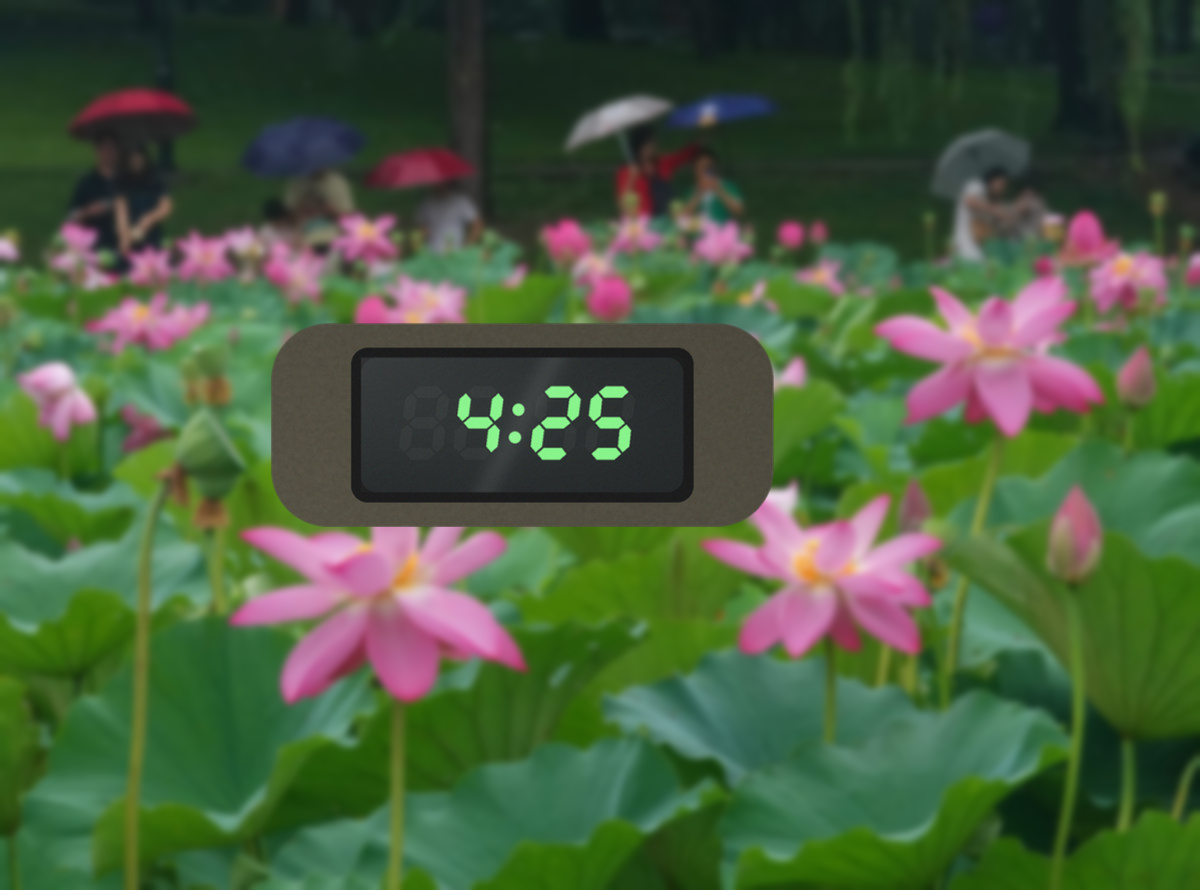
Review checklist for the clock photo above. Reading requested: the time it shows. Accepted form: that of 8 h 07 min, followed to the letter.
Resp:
4 h 25 min
